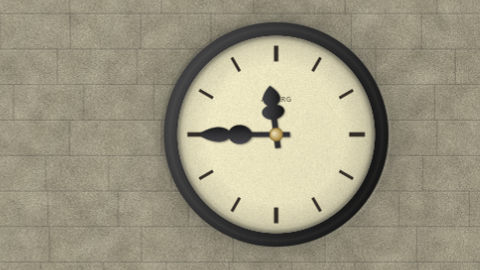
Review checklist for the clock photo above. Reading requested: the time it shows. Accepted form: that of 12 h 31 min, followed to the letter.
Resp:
11 h 45 min
